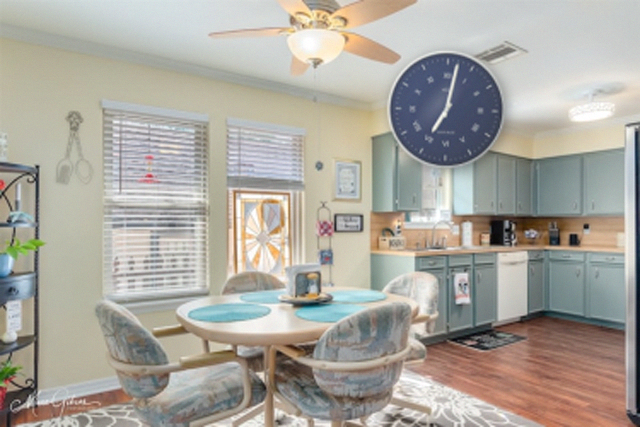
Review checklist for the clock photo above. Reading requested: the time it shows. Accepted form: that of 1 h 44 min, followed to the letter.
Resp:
7 h 02 min
